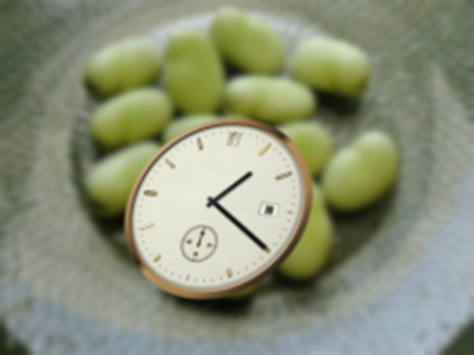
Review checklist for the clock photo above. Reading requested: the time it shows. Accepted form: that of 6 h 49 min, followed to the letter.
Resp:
1 h 20 min
